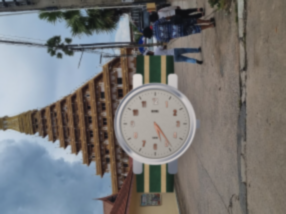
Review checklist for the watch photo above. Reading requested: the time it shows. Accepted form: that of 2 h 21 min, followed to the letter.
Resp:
5 h 24 min
